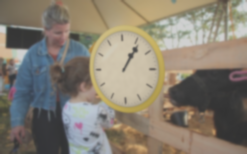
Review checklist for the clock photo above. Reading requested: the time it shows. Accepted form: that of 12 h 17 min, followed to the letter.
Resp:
1 h 06 min
